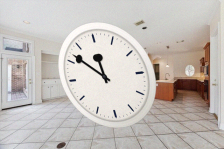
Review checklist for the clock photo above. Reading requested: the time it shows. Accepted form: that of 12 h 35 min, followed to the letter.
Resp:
11 h 52 min
